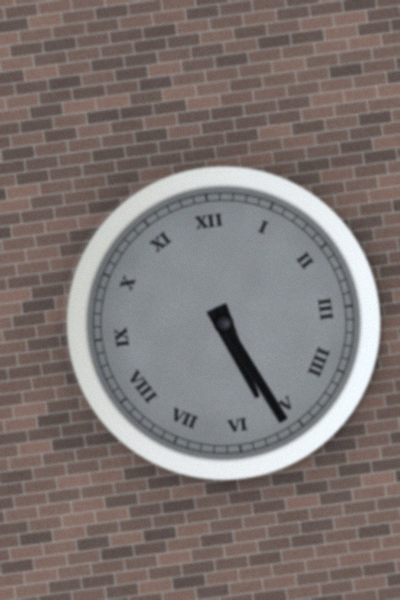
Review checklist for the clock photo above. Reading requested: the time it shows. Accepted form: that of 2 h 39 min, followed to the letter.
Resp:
5 h 26 min
